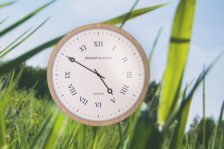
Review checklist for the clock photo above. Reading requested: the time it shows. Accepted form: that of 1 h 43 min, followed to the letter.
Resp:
4 h 50 min
